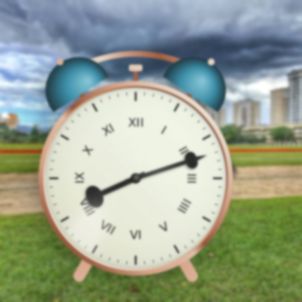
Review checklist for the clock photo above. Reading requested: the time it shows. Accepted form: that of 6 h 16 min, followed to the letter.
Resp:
8 h 12 min
